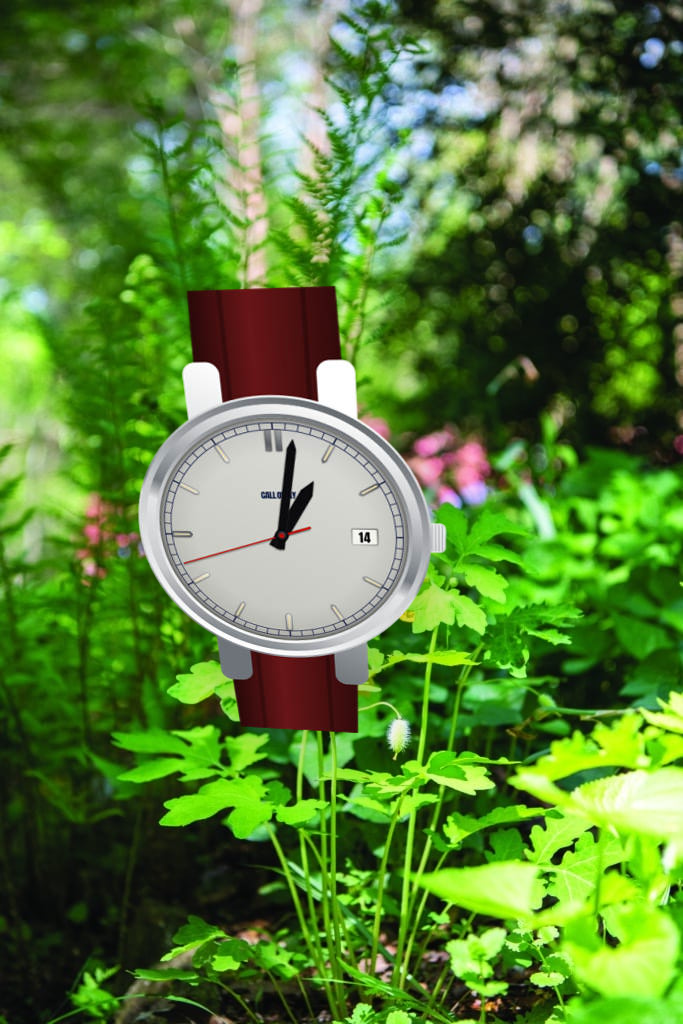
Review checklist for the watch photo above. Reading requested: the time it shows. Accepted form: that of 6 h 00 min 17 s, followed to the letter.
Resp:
1 h 01 min 42 s
